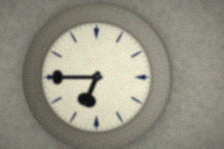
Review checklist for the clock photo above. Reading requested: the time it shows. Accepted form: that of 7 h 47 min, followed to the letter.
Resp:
6 h 45 min
